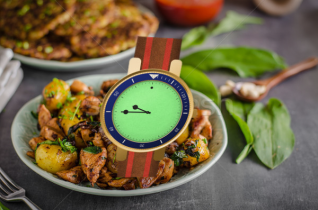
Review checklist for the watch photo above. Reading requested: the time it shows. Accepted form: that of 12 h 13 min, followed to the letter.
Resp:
9 h 45 min
